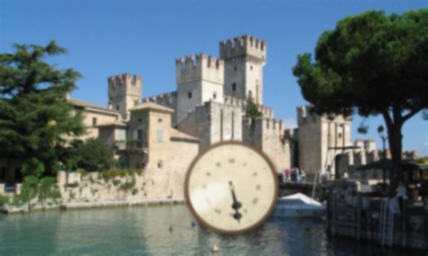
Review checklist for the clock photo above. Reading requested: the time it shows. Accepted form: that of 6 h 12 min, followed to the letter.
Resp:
5 h 28 min
